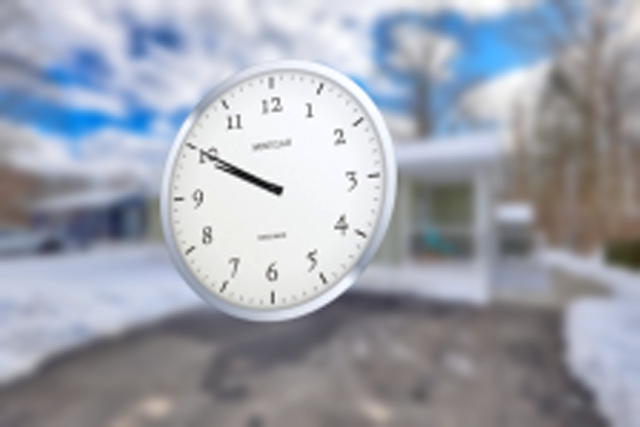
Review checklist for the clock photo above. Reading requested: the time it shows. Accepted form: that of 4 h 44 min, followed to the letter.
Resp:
9 h 50 min
